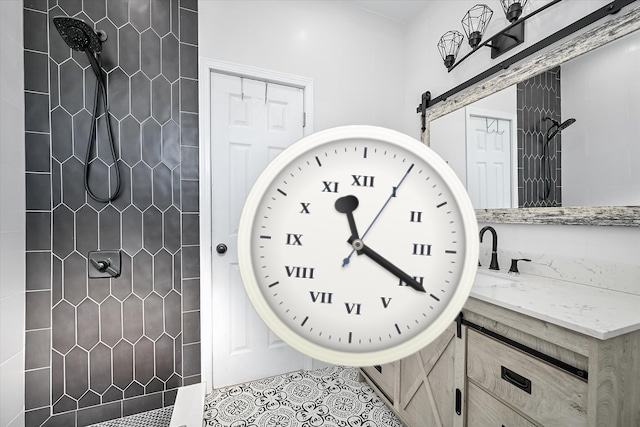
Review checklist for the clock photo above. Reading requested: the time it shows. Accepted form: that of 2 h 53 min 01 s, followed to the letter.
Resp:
11 h 20 min 05 s
